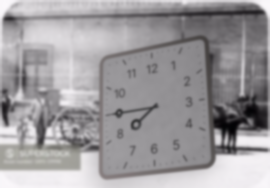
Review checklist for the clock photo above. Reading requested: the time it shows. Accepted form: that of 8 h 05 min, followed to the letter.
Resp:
7 h 45 min
